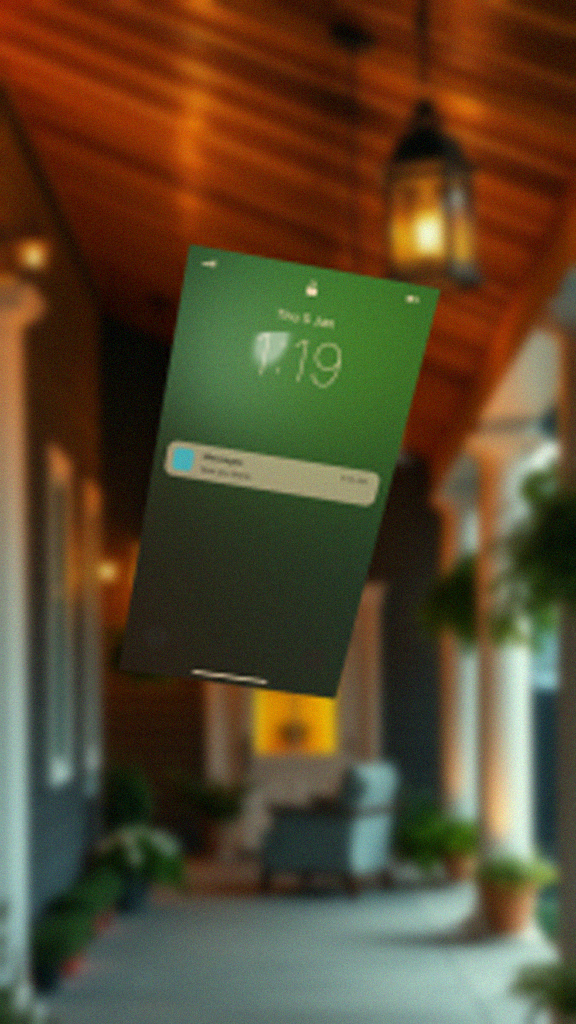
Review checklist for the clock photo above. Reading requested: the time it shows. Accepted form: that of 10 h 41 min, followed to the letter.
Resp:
1 h 19 min
